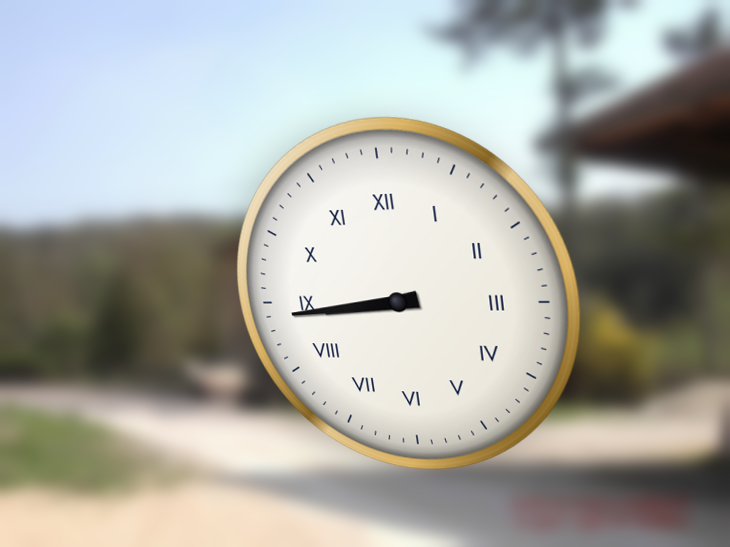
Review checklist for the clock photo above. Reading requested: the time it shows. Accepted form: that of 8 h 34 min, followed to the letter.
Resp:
8 h 44 min
